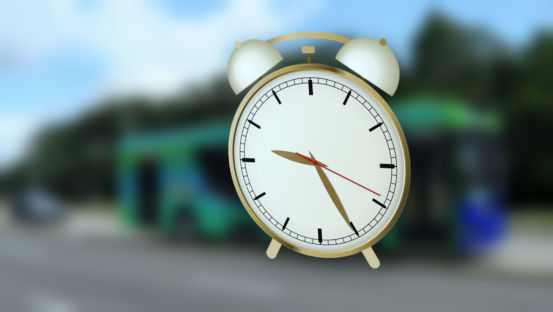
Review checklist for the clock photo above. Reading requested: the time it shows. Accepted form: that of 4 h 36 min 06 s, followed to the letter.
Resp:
9 h 25 min 19 s
